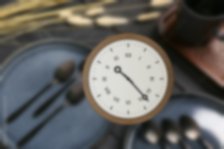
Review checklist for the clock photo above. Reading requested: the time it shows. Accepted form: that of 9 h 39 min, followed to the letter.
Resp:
10 h 23 min
